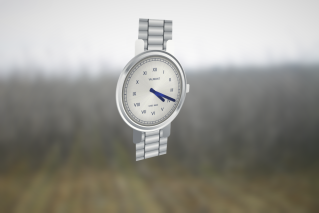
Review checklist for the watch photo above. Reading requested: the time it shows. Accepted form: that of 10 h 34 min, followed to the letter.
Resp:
4 h 19 min
